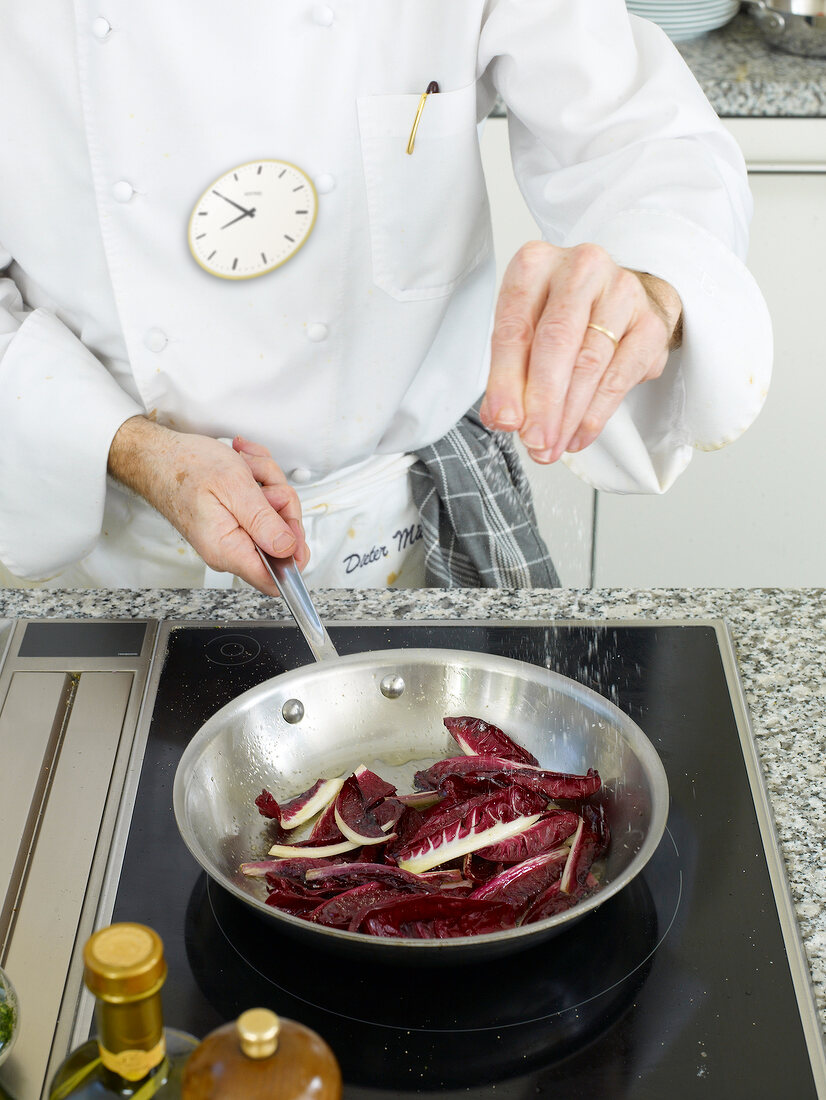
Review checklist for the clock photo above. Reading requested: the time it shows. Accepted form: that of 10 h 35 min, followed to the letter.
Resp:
7 h 50 min
